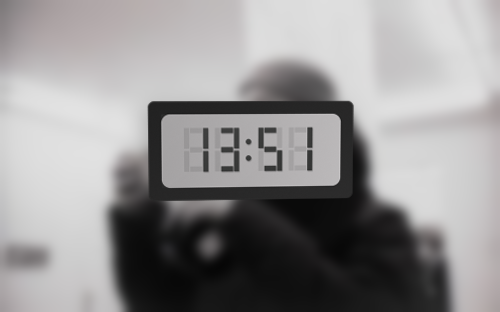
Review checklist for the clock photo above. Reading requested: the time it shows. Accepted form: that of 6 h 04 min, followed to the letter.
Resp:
13 h 51 min
